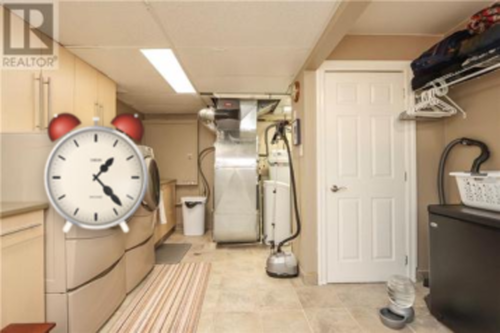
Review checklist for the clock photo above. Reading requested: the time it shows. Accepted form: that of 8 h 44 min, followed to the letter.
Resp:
1 h 23 min
